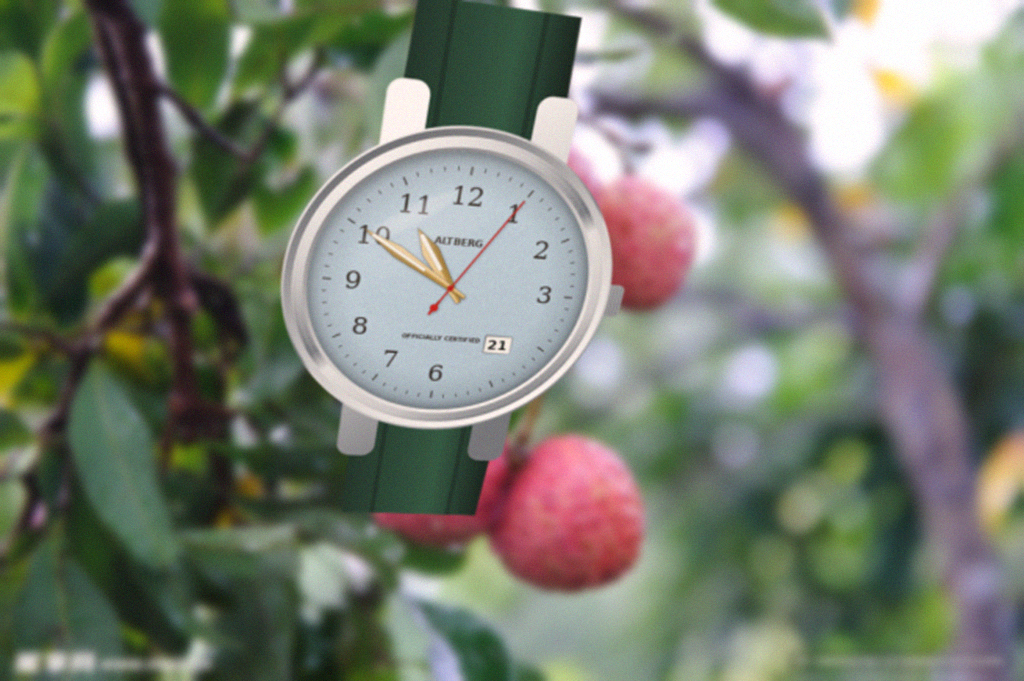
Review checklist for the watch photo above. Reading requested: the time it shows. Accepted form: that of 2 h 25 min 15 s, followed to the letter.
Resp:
10 h 50 min 05 s
